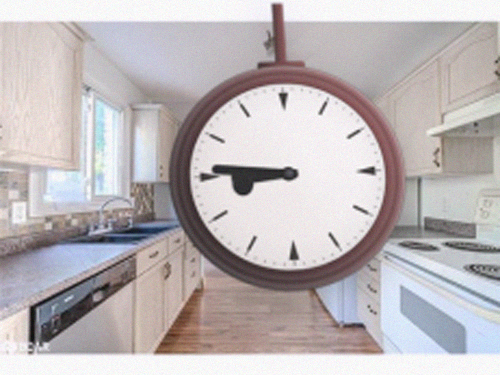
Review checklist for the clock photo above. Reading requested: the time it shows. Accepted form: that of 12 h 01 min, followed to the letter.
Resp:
8 h 46 min
